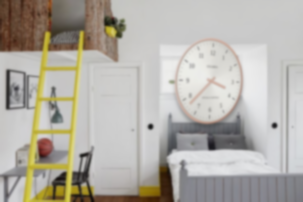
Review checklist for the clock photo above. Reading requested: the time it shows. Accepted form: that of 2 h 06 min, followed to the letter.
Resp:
3 h 38 min
